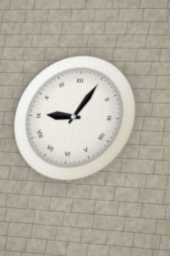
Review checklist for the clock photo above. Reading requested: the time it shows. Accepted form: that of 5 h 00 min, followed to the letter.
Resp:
9 h 05 min
